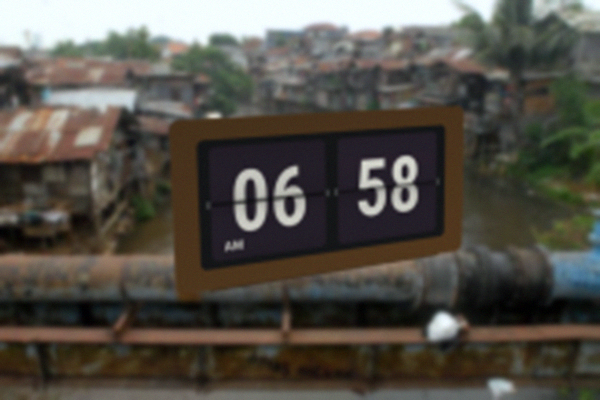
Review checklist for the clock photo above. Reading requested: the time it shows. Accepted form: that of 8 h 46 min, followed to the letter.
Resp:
6 h 58 min
